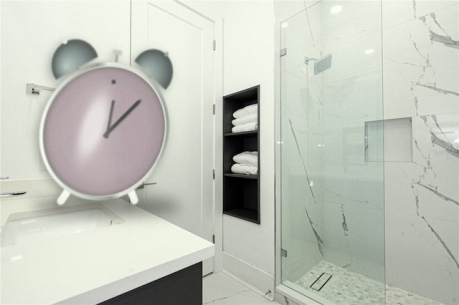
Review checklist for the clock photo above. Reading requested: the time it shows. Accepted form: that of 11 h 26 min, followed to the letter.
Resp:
12 h 07 min
